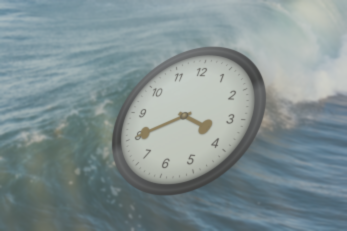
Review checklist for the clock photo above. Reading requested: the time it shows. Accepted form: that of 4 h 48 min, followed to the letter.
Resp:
3 h 40 min
